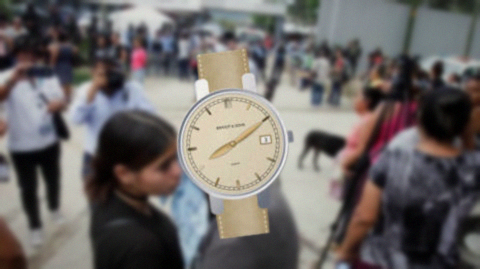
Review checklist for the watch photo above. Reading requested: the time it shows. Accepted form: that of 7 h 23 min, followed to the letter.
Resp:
8 h 10 min
